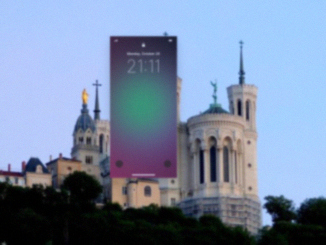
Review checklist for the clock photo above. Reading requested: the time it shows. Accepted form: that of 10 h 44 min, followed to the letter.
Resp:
21 h 11 min
